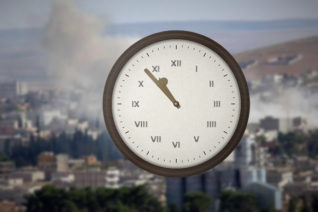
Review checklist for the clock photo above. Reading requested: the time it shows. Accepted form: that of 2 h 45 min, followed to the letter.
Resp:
10 h 53 min
